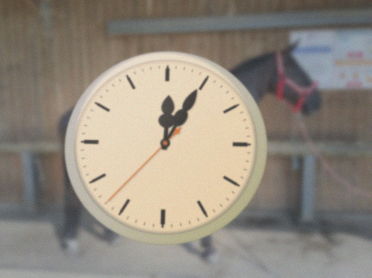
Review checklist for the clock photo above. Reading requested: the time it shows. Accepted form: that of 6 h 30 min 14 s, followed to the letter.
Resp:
12 h 04 min 37 s
